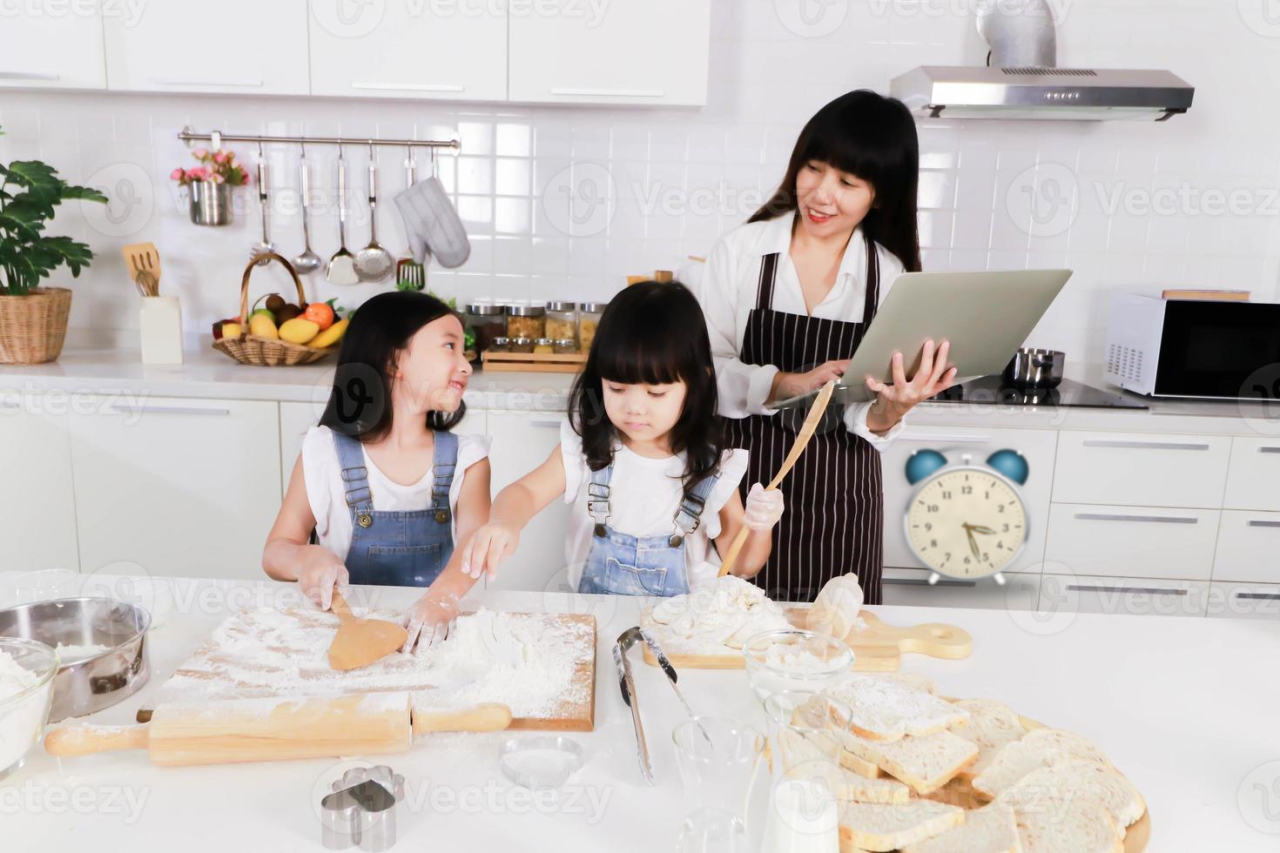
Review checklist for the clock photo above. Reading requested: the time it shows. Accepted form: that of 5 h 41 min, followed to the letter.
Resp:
3 h 27 min
